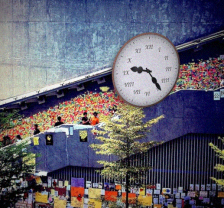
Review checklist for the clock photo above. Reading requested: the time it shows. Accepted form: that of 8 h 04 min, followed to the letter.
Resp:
9 h 24 min
